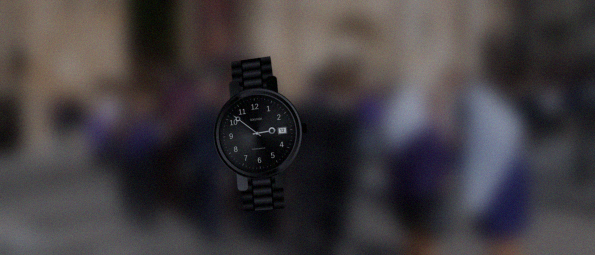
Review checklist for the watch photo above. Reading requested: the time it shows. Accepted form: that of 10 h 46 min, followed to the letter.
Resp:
2 h 52 min
